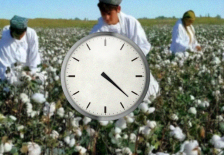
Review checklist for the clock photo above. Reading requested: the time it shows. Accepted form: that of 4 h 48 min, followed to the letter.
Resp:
4 h 22 min
